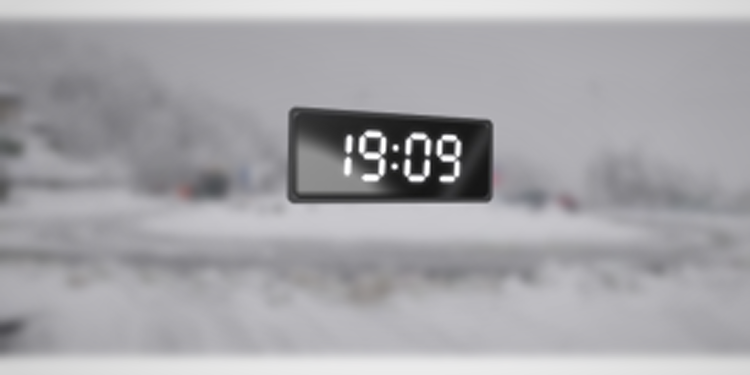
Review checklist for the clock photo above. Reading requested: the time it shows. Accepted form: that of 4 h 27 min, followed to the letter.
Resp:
19 h 09 min
